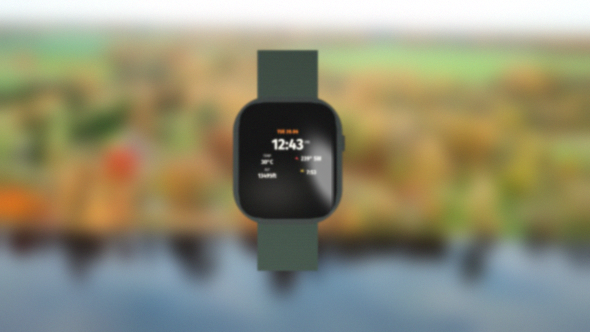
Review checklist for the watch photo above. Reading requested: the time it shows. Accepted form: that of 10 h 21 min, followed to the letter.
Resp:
12 h 43 min
